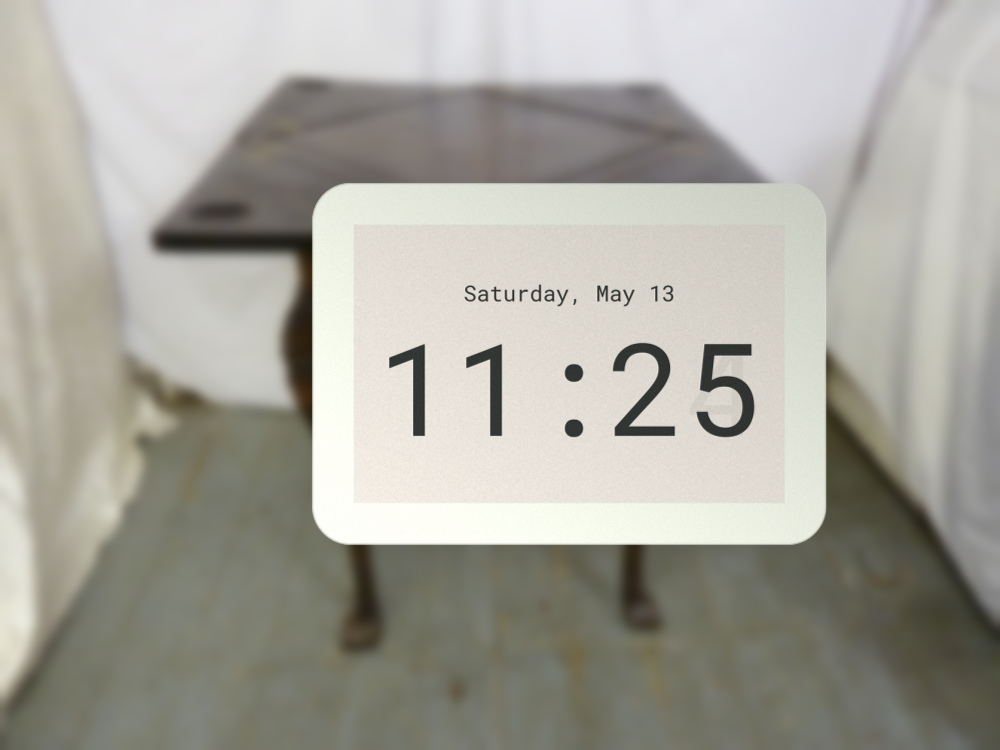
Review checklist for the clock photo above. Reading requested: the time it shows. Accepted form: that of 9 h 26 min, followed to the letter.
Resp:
11 h 25 min
